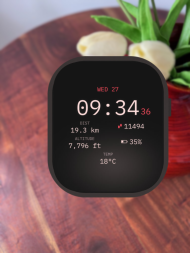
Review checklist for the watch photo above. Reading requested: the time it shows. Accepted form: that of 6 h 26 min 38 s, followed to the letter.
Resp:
9 h 34 min 36 s
